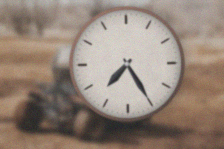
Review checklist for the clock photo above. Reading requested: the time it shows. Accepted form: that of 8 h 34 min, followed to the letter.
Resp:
7 h 25 min
